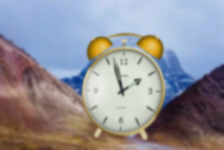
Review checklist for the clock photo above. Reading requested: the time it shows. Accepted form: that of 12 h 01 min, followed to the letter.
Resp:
1 h 57 min
